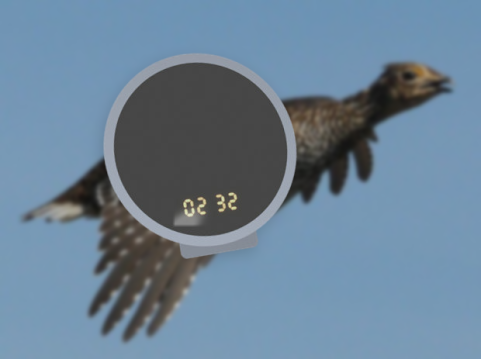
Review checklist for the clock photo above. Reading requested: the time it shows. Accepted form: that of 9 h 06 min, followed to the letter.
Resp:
2 h 32 min
